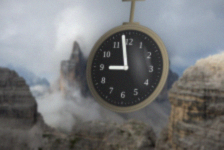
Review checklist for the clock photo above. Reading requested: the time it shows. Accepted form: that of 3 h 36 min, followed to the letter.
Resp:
8 h 58 min
